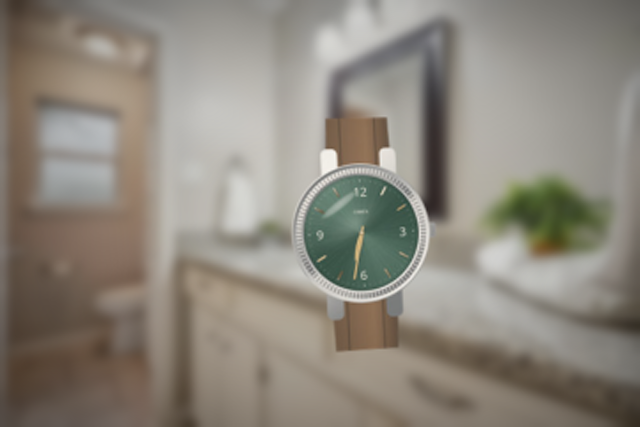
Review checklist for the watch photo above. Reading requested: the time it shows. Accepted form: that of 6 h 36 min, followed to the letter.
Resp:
6 h 32 min
